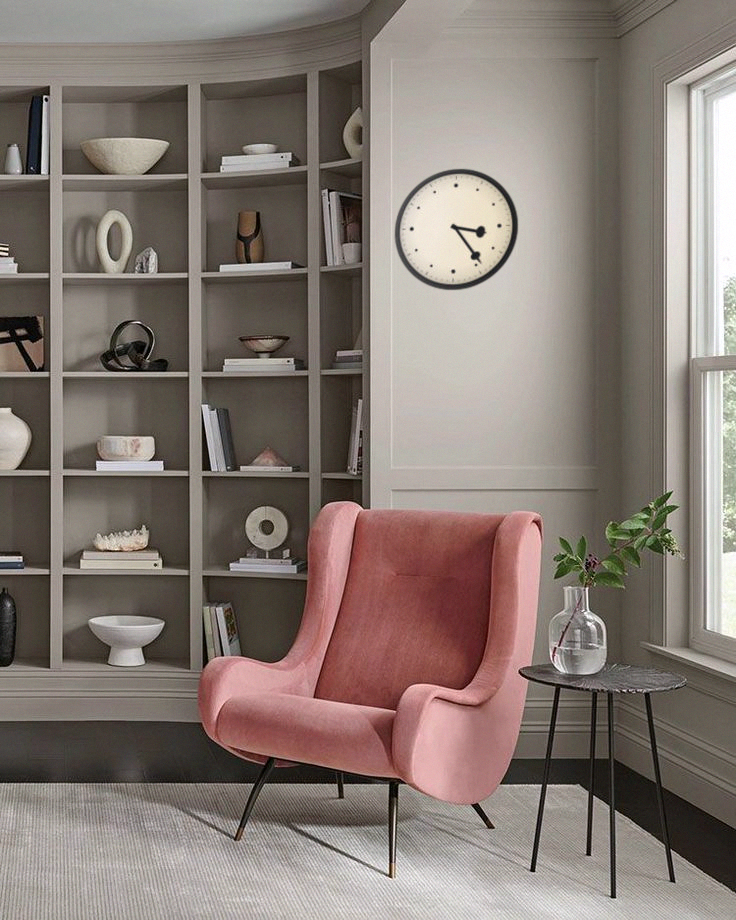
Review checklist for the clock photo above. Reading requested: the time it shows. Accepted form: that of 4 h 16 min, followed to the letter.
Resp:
3 h 24 min
